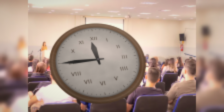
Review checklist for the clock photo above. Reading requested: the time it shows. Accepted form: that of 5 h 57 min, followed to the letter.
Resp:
11 h 45 min
